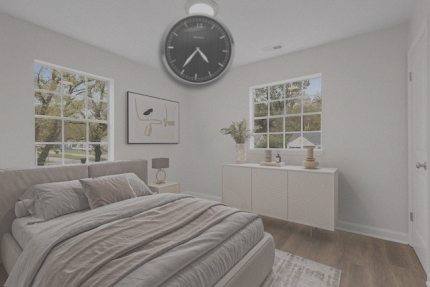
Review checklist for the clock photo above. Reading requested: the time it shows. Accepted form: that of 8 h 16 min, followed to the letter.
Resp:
4 h 36 min
